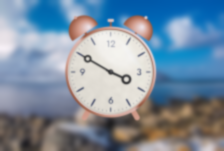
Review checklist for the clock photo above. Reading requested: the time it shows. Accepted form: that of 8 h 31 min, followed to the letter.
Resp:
3 h 50 min
